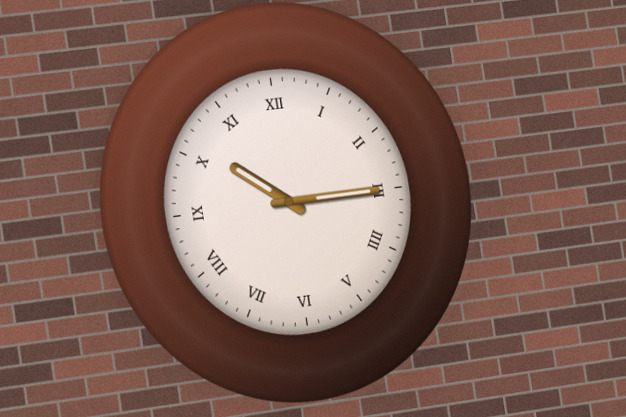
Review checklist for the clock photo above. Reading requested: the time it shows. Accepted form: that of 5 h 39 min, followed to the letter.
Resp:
10 h 15 min
